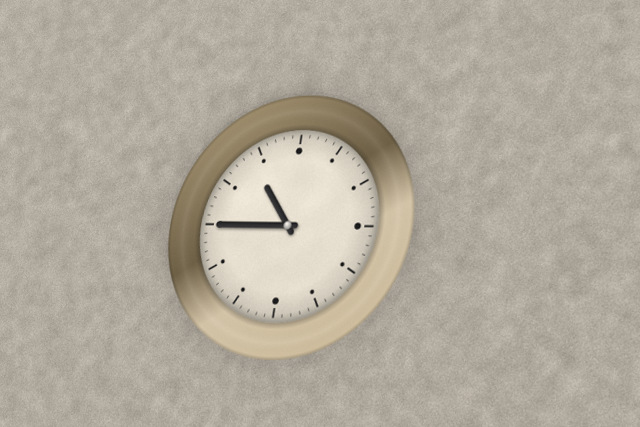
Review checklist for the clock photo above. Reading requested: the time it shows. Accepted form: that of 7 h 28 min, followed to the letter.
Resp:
10 h 45 min
